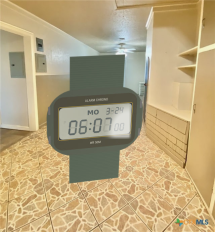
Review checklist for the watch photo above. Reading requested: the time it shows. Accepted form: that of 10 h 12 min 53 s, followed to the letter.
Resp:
6 h 07 min 00 s
